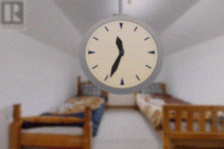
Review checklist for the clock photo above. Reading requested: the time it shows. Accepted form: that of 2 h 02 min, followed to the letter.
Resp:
11 h 34 min
